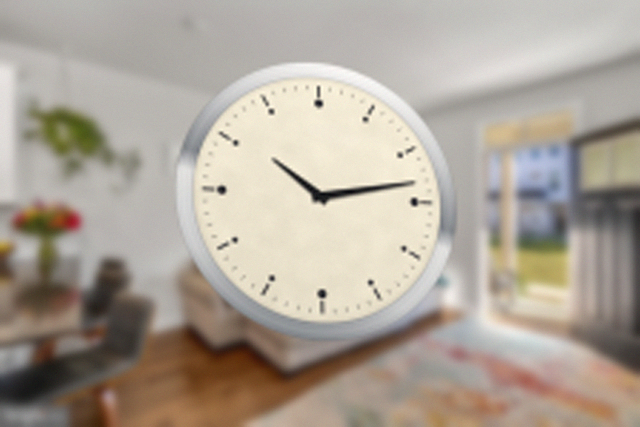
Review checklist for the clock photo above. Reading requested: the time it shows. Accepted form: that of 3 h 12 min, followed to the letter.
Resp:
10 h 13 min
